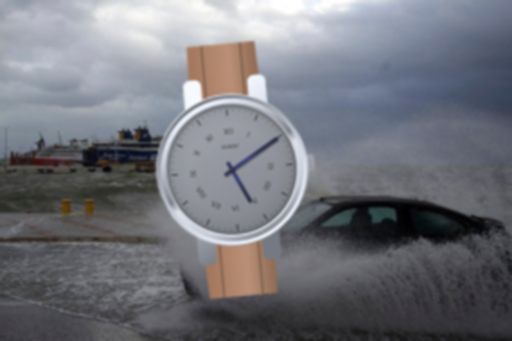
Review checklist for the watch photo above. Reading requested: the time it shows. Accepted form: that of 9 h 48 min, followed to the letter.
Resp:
5 h 10 min
